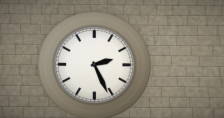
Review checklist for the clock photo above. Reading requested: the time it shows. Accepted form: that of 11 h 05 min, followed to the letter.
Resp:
2 h 26 min
